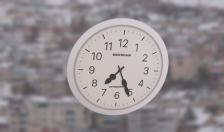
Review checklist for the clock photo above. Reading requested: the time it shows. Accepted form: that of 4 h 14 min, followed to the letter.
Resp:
7 h 26 min
